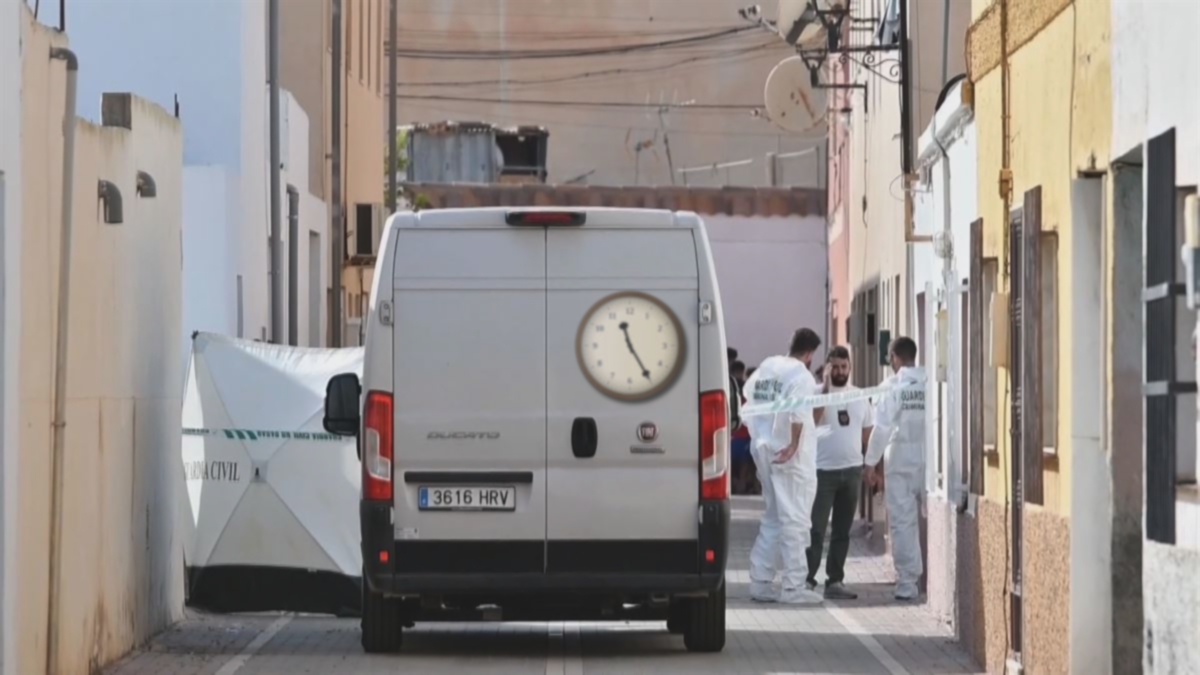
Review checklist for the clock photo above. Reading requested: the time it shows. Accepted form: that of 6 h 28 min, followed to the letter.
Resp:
11 h 25 min
